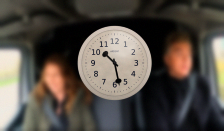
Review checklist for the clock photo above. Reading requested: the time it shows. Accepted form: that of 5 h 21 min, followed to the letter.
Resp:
10 h 28 min
